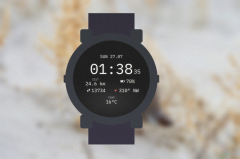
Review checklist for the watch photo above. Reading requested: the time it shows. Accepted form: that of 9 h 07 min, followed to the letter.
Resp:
1 h 38 min
